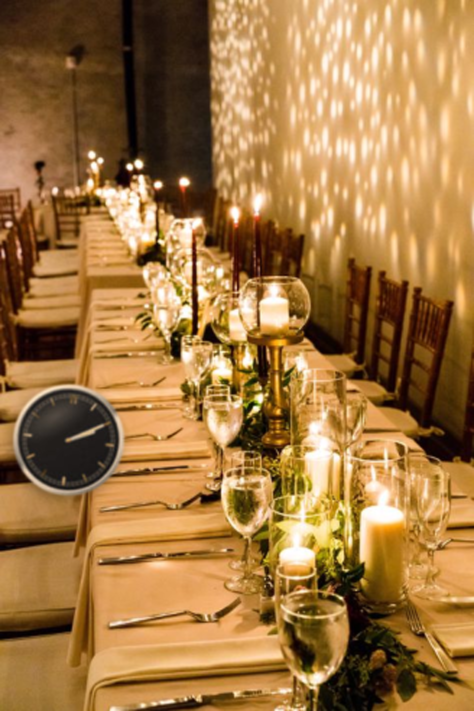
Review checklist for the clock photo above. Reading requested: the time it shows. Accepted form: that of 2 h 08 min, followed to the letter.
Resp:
2 h 10 min
